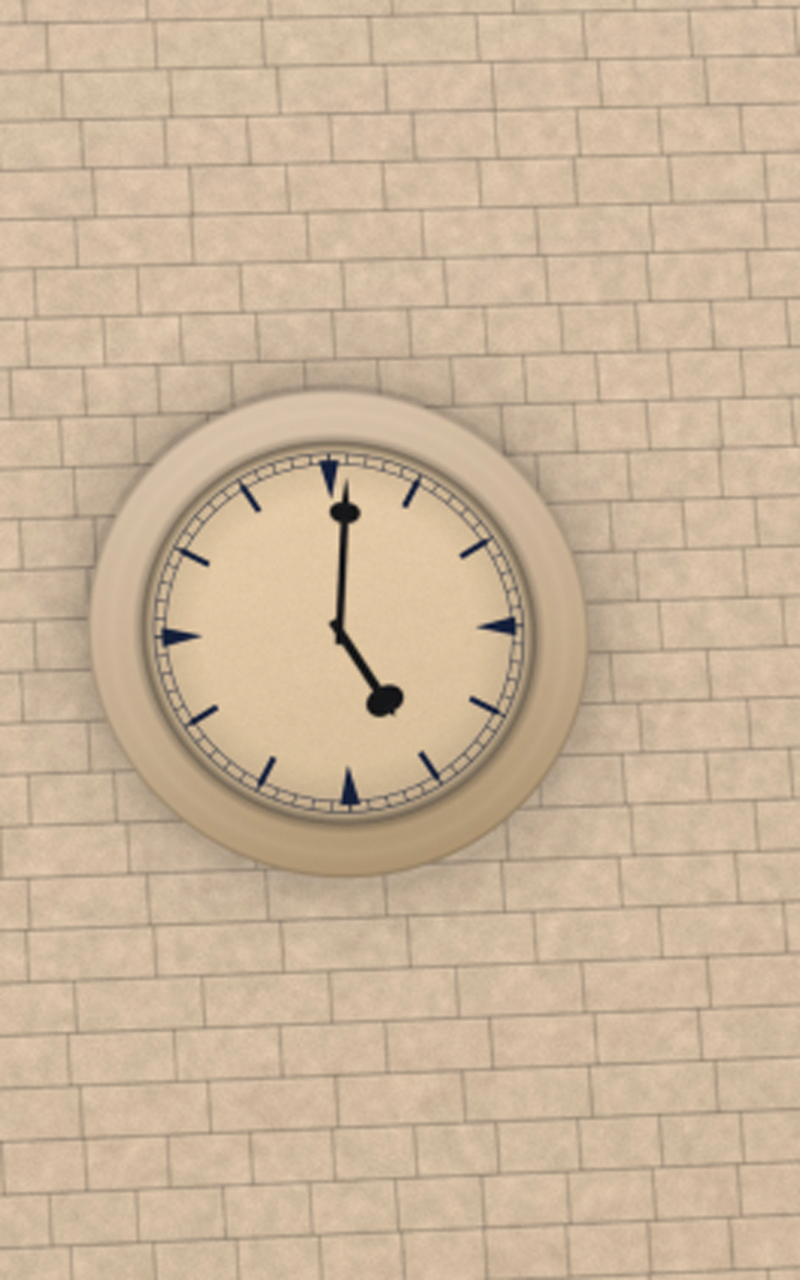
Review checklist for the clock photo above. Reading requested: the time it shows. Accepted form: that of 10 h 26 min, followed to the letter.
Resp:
5 h 01 min
